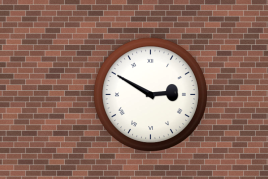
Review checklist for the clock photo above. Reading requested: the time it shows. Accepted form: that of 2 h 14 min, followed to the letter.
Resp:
2 h 50 min
